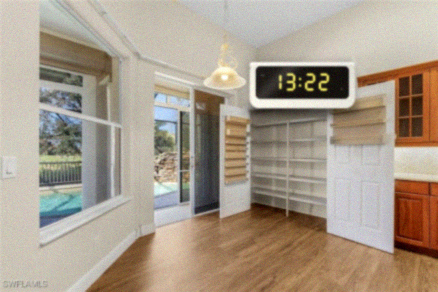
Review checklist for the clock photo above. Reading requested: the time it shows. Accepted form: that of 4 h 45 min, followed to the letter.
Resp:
13 h 22 min
